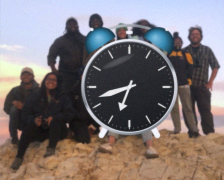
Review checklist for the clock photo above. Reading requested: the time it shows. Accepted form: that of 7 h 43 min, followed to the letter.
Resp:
6 h 42 min
